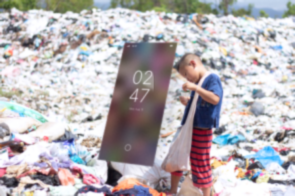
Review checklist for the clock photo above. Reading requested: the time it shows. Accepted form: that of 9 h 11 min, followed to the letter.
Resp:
2 h 47 min
